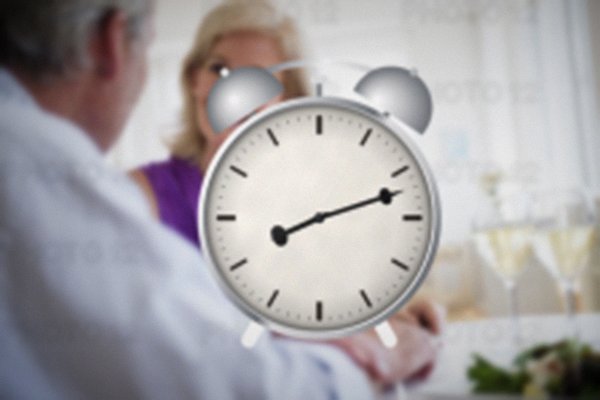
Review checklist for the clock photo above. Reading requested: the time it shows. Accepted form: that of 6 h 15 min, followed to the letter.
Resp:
8 h 12 min
